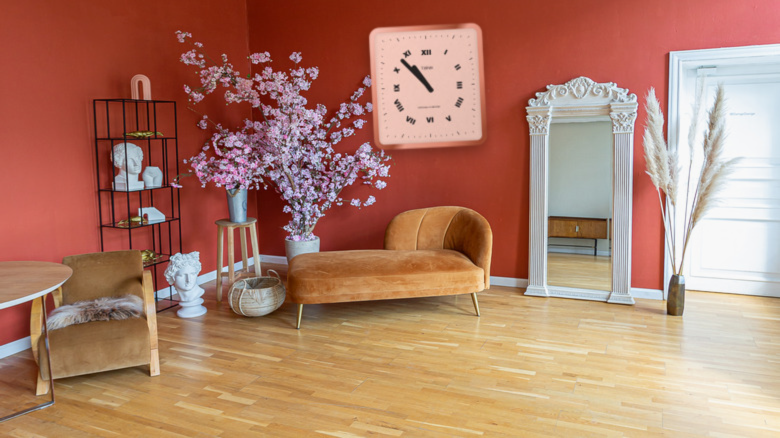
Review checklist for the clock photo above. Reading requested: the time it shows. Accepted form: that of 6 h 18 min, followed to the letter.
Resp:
10 h 53 min
